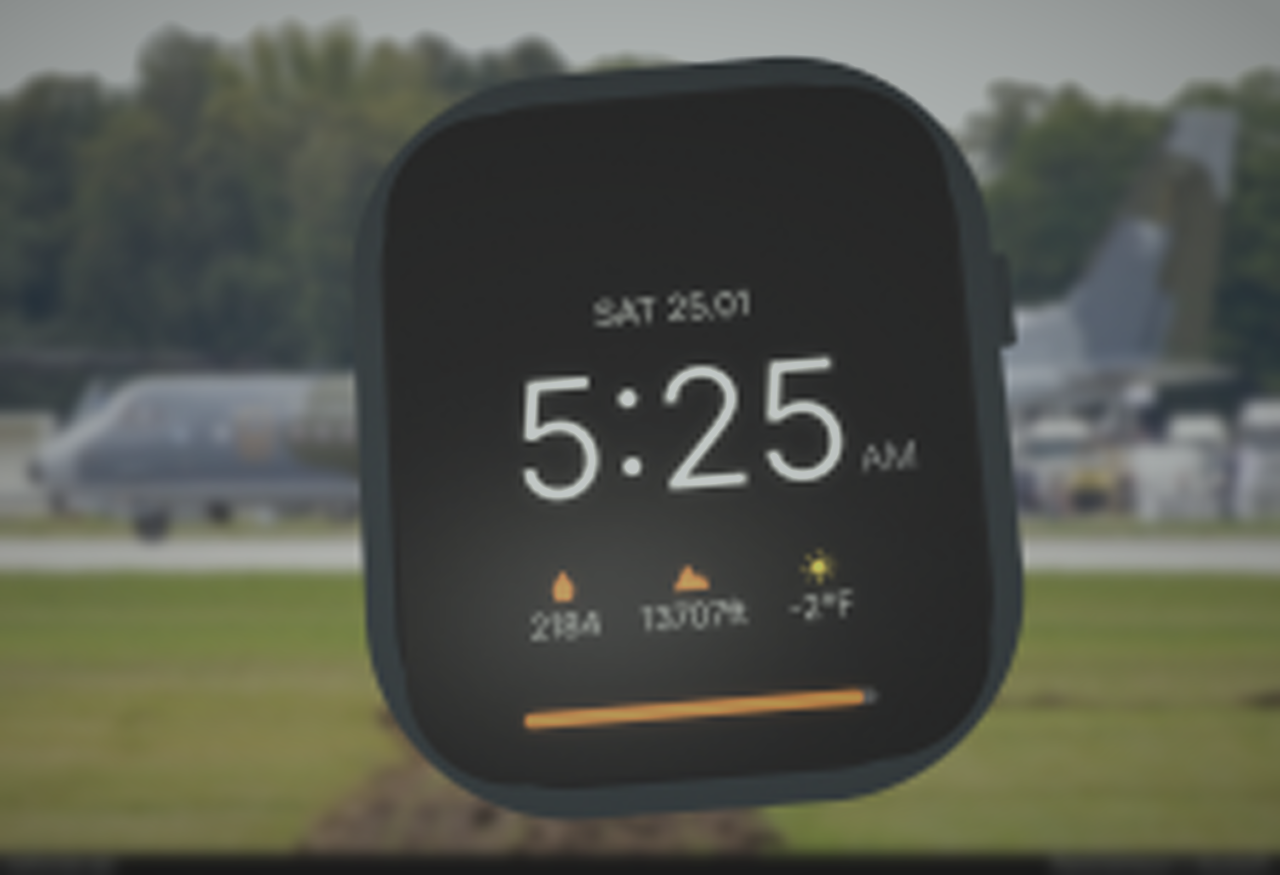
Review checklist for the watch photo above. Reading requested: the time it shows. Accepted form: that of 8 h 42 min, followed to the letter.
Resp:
5 h 25 min
